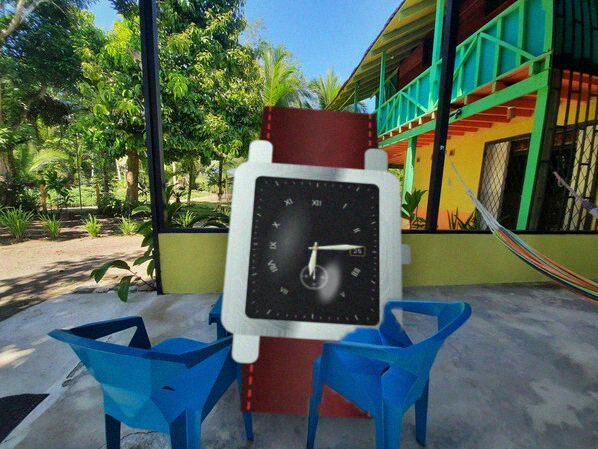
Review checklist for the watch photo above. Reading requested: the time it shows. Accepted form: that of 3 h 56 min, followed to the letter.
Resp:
6 h 14 min
